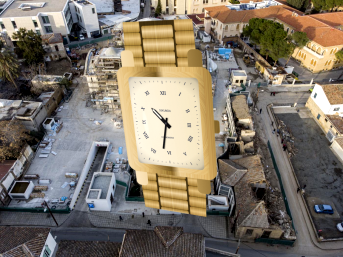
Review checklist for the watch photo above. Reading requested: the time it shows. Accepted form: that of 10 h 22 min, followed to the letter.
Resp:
10 h 32 min
